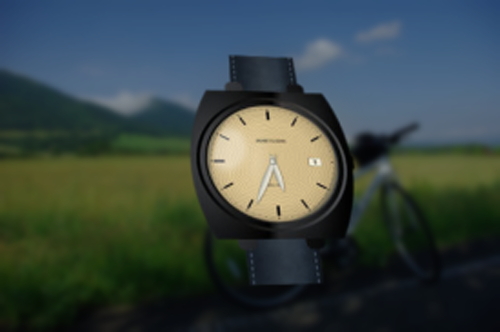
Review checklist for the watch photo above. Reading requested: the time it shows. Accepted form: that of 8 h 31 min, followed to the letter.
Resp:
5 h 34 min
